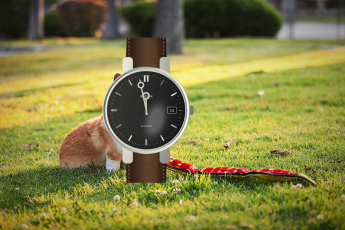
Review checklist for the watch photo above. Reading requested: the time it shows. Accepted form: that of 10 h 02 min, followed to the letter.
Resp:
11 h 58 min
